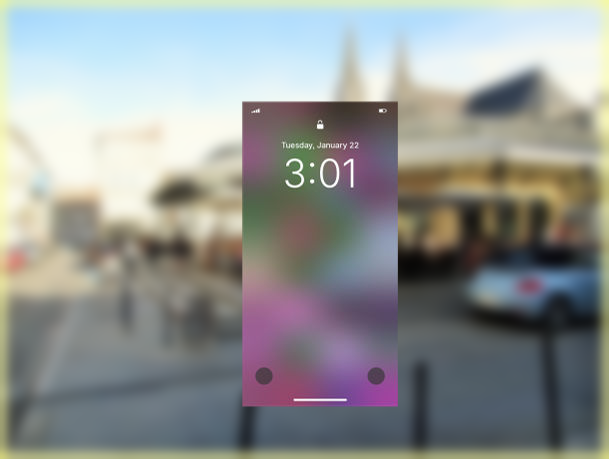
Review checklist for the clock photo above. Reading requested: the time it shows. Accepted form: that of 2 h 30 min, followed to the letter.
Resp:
3 h 01 min
